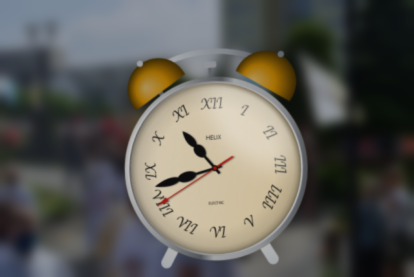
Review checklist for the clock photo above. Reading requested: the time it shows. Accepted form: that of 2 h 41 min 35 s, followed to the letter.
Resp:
10 h 42 min 40 s
